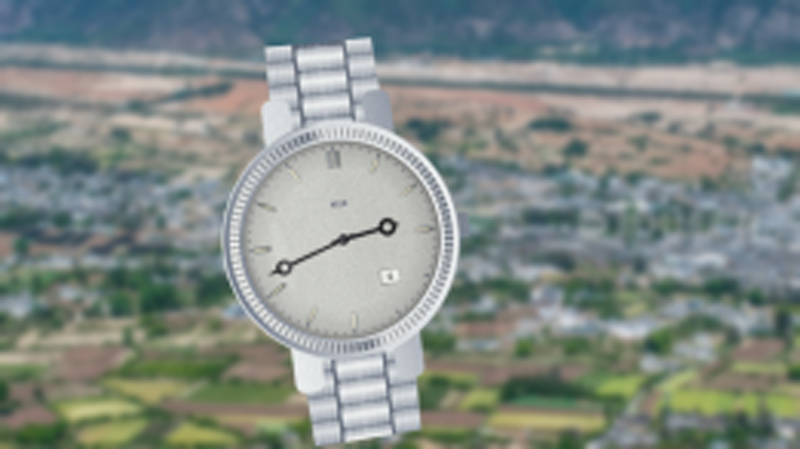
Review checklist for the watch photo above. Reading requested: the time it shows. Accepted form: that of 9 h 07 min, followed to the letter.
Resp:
2 h 42 min
